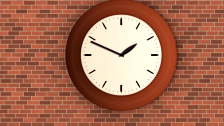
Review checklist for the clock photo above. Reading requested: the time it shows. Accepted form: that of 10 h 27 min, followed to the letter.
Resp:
1 h 49 min
